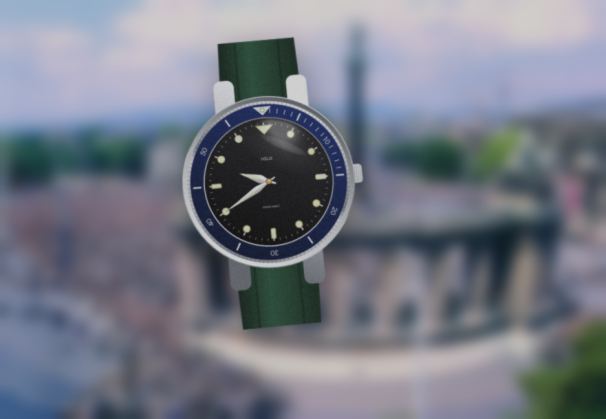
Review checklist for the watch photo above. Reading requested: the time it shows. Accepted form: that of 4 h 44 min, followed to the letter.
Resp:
9 h 40 min
